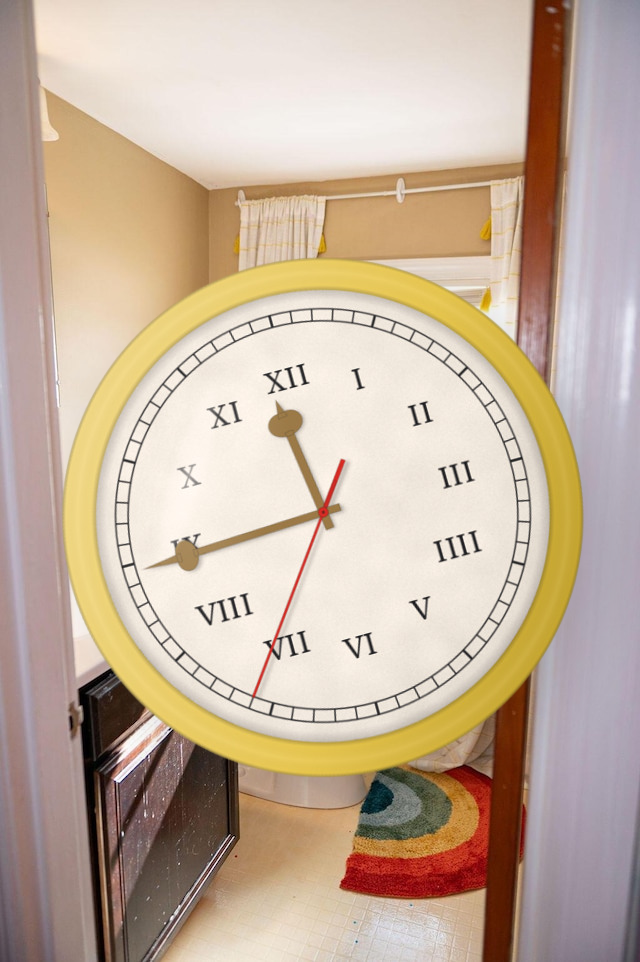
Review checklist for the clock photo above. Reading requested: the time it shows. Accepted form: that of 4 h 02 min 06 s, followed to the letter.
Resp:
11 h 44 min 36 s
